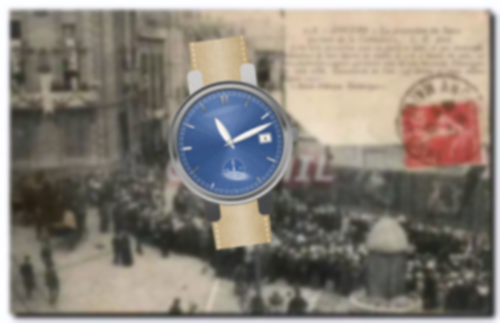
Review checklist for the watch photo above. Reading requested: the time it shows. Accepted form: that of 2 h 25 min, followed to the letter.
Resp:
11 h 12 min
